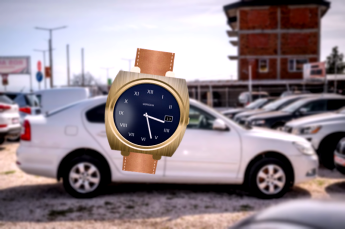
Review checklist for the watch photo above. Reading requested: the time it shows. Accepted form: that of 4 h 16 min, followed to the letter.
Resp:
3 h 27 min
